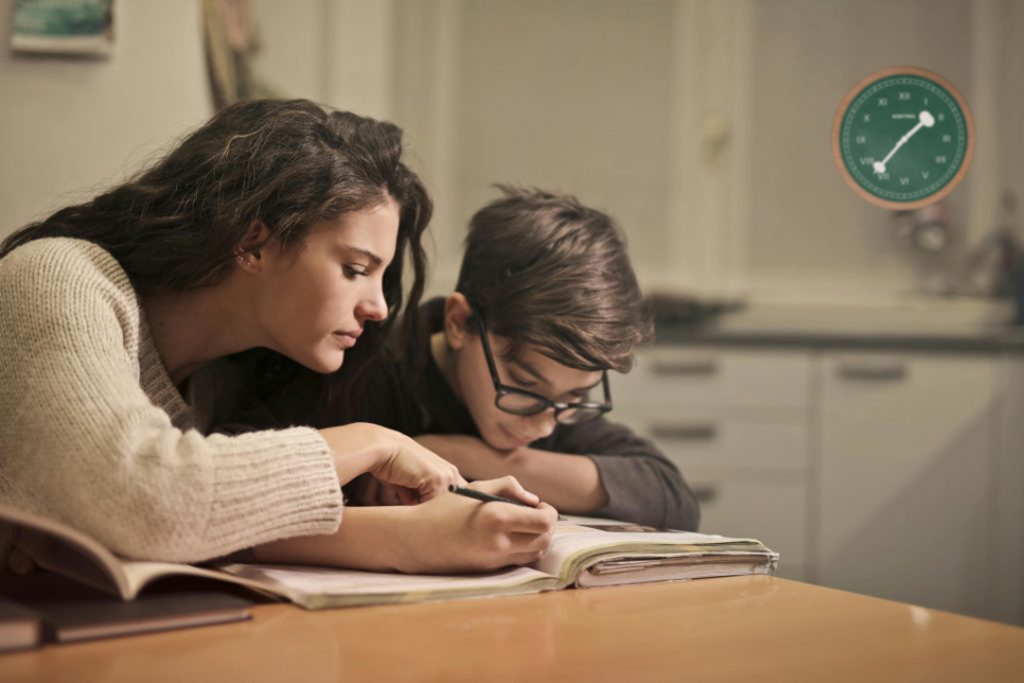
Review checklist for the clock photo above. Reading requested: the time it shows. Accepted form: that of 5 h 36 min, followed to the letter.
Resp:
1 h 37 min
